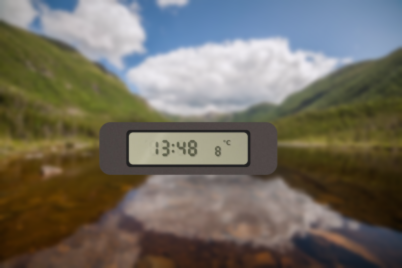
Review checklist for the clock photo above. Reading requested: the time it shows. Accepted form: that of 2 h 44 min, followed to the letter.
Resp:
13 h 48 min
